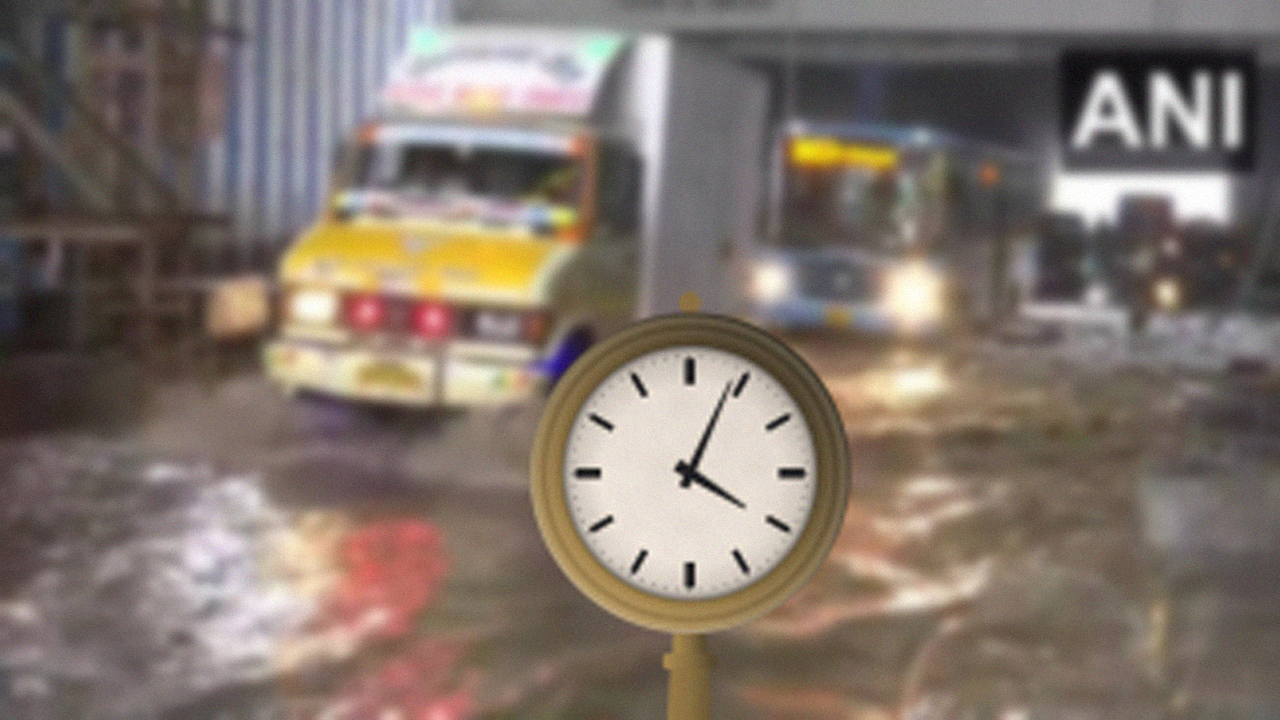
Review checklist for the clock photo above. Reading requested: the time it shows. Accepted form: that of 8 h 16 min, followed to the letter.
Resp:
4 h 04 min
